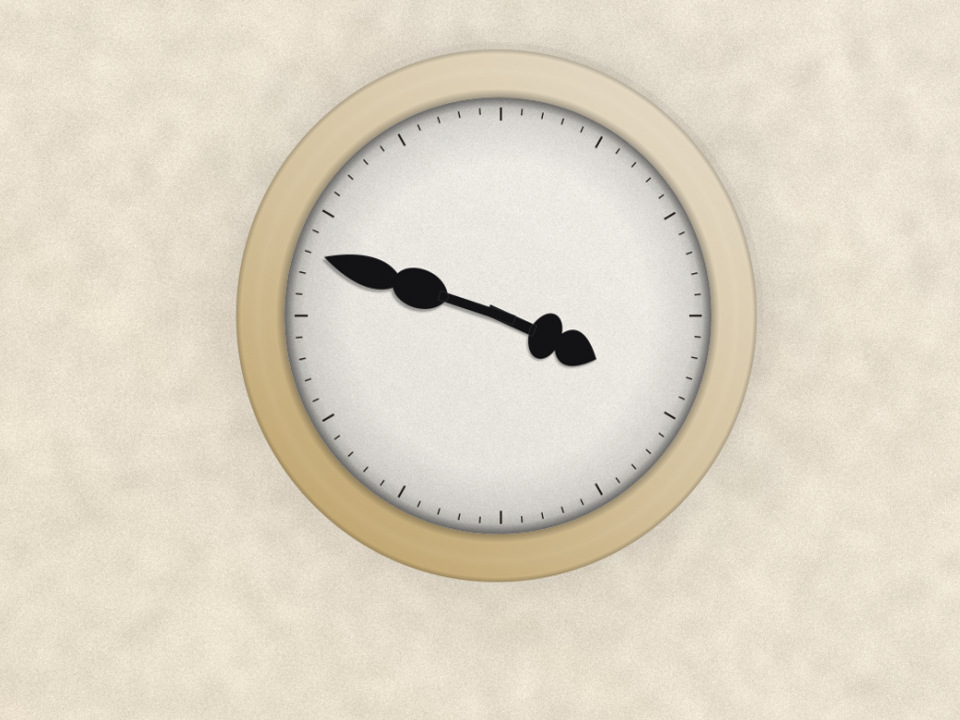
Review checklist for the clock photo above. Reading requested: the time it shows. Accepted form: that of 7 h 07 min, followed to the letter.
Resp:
3 h 48 min
